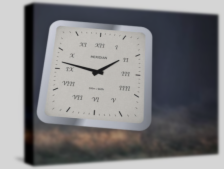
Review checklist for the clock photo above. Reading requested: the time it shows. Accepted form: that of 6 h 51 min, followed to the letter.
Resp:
1 h 47 min
